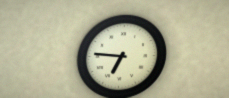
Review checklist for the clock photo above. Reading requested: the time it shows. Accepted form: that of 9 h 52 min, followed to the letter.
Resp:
6 h 46 min
